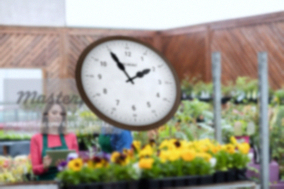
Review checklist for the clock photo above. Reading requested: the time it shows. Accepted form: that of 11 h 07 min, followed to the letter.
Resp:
1 h 55 min
